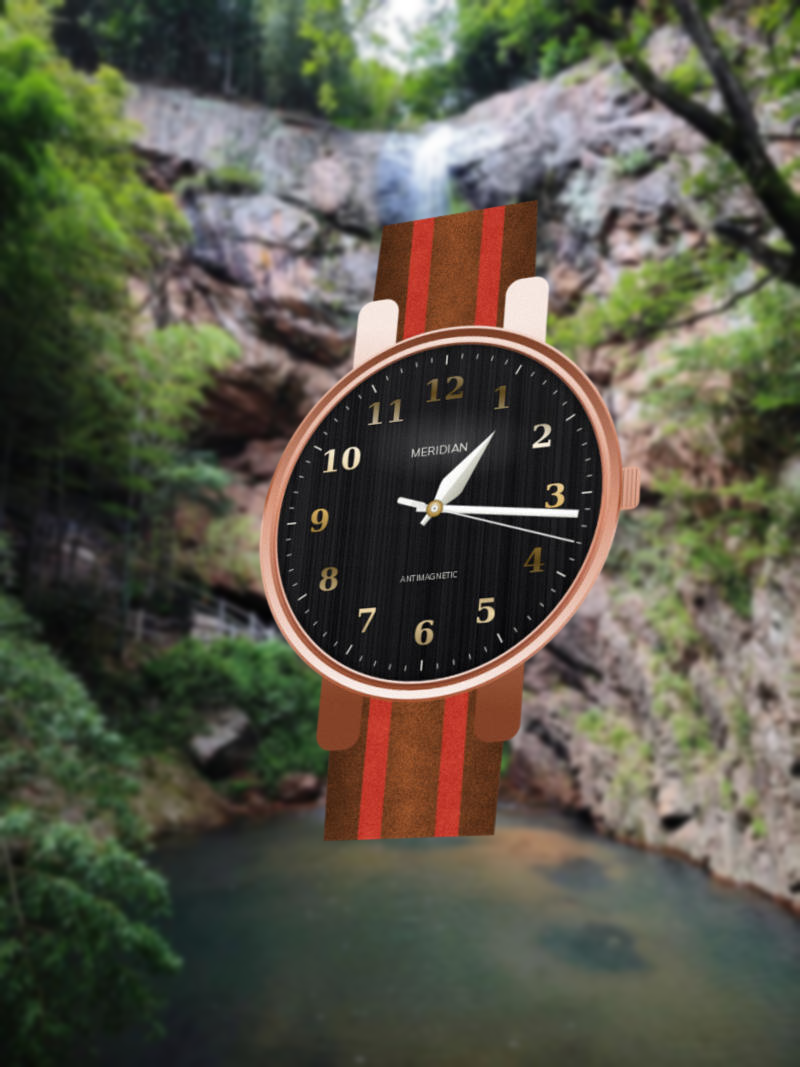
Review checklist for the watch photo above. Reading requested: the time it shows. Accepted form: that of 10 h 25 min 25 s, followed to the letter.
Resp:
1 h 16 min 18 s
